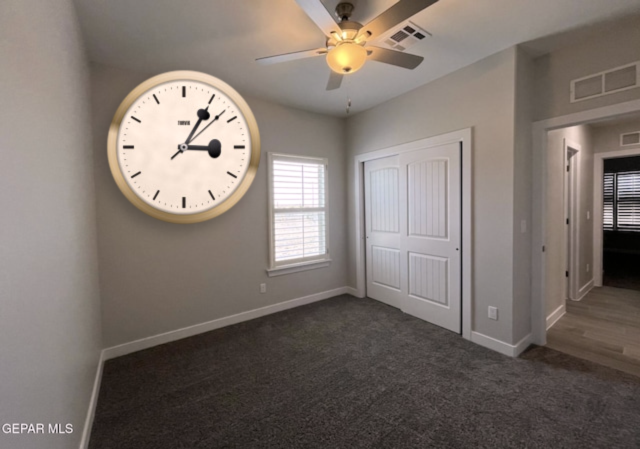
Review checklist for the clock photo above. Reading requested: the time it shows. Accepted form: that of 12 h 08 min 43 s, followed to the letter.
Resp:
3 h 05 min 08 s
